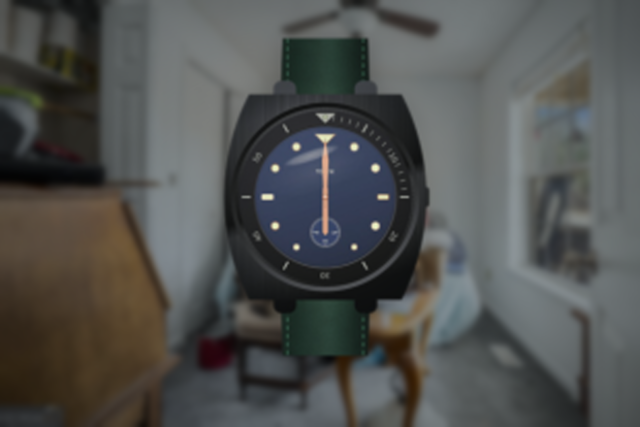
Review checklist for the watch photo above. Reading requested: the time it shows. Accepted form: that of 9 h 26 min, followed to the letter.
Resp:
6 h 00 min
